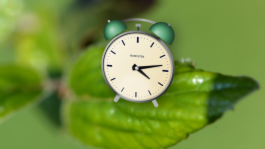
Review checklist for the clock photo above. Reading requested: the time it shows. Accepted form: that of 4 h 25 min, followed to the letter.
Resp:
4 h 13 min
